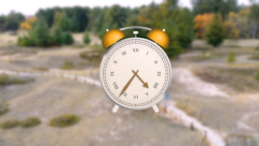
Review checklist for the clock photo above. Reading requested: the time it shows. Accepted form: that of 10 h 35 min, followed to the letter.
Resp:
4 h 36 min
